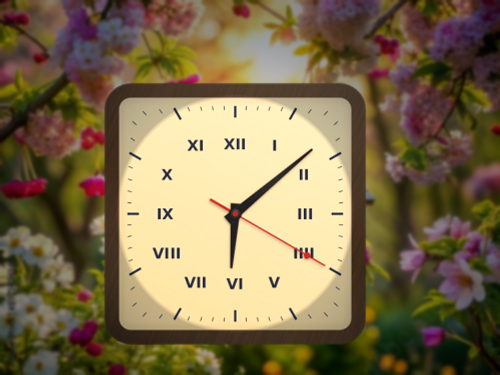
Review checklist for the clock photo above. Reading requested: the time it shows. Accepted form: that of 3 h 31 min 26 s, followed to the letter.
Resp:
6 h 08 min 20 s
